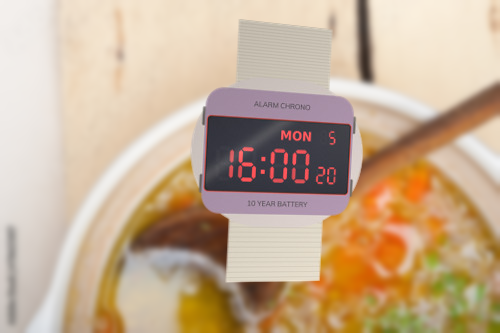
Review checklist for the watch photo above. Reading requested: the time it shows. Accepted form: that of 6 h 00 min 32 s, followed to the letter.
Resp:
16 h 00 min 20 s
